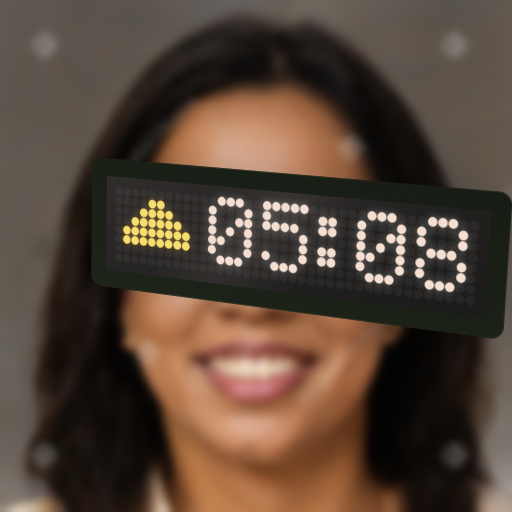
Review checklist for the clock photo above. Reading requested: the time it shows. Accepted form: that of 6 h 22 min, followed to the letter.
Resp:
5 h 08 min
